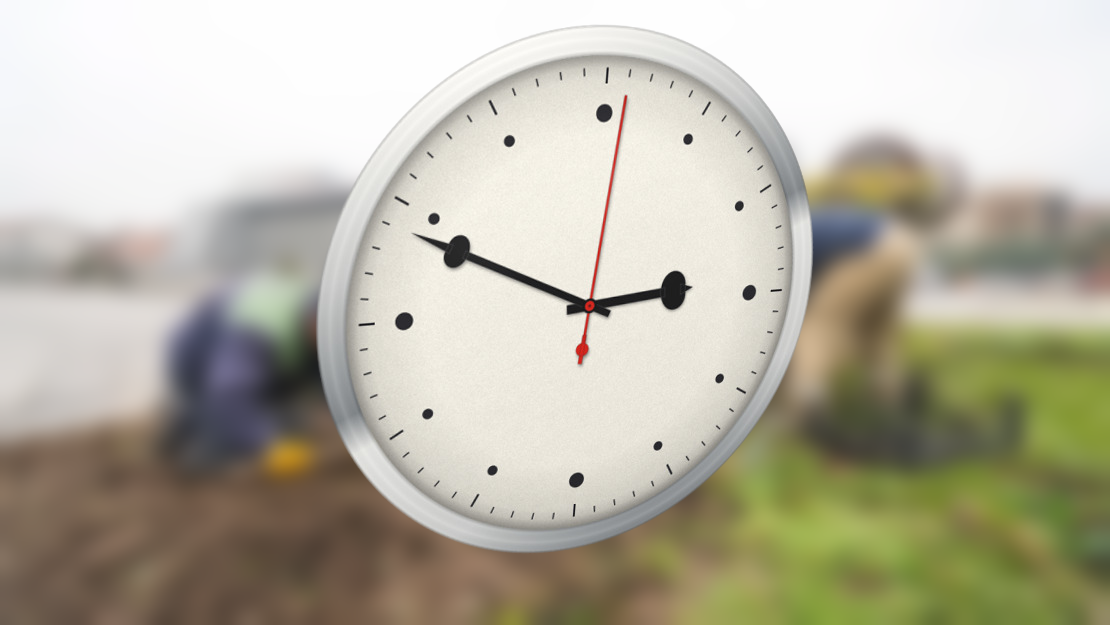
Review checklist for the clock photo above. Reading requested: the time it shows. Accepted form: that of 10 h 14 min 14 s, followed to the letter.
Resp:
2 h 49 min 01 s
